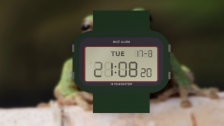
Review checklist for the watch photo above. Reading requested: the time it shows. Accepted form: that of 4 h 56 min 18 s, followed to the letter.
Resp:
21 h 08 min 20 s
